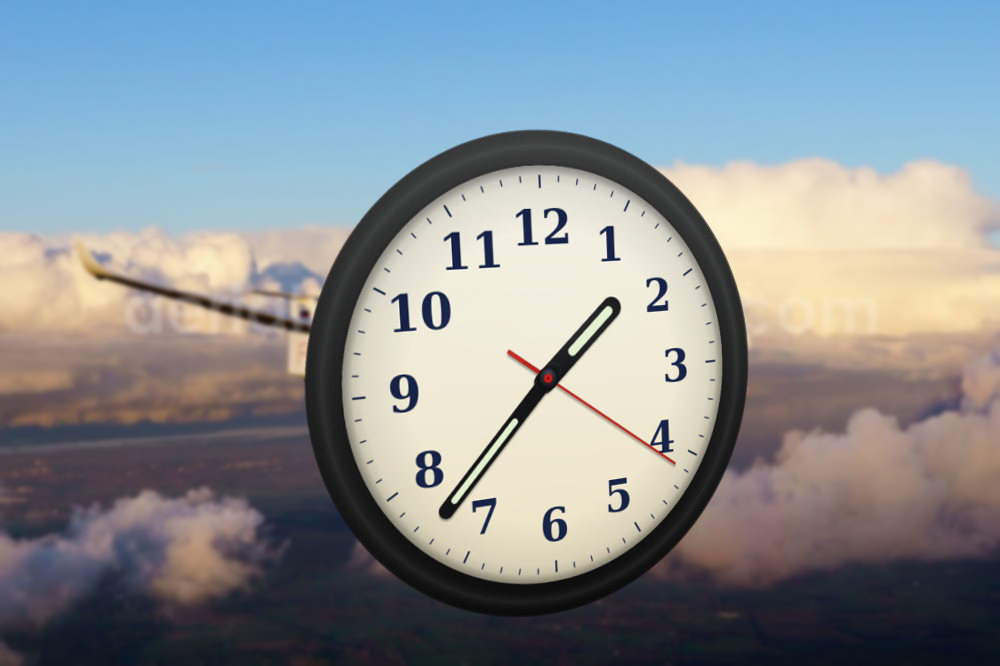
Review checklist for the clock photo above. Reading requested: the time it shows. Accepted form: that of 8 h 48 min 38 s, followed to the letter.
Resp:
1 h 37 min 21 s
